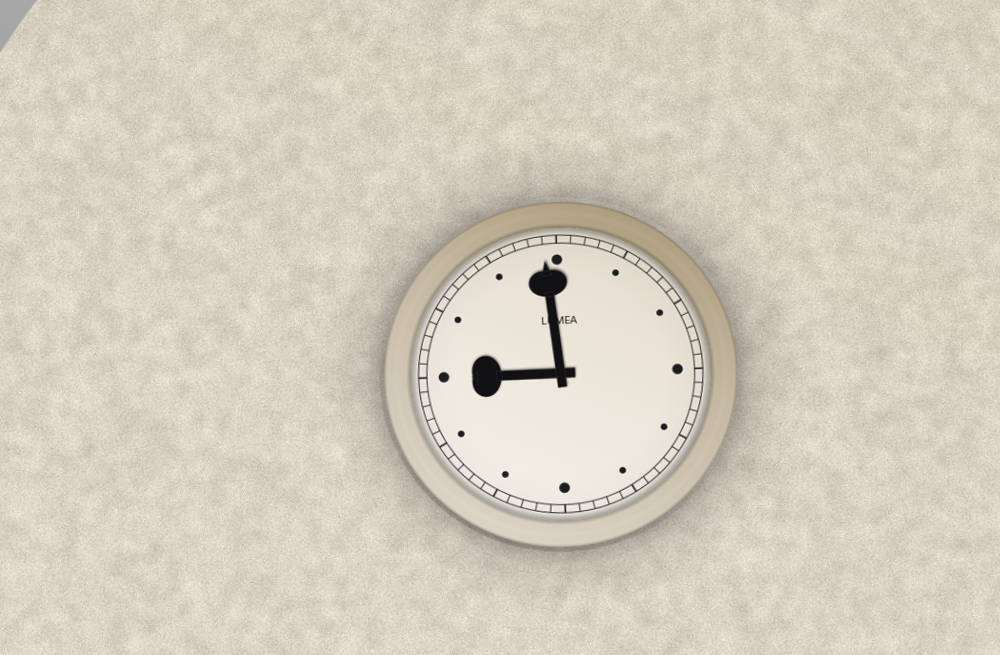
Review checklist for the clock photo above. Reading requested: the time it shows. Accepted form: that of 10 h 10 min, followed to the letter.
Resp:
8 h 59 min
